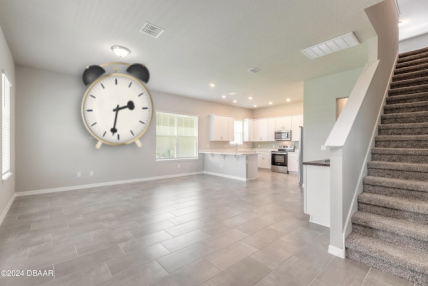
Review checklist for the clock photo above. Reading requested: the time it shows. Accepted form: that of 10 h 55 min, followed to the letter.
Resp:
2 h 32 min
